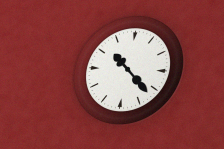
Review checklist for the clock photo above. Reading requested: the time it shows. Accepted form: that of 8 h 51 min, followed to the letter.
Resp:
10 h 22 min
